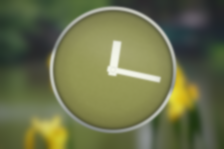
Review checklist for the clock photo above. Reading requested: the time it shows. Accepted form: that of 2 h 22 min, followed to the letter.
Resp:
12 h 17 min
